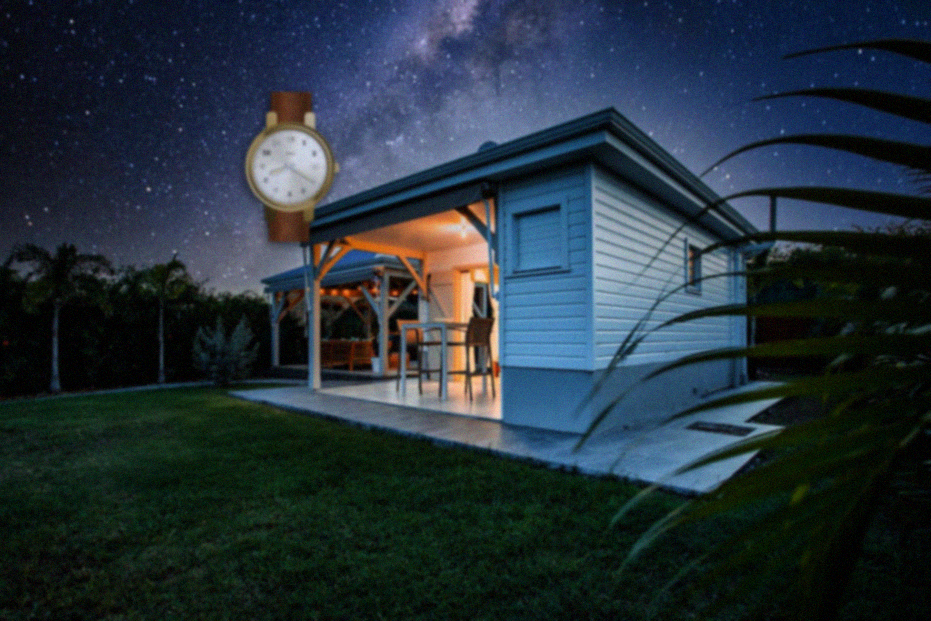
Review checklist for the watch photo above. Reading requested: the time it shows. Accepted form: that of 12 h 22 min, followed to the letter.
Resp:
8 h 20 min
